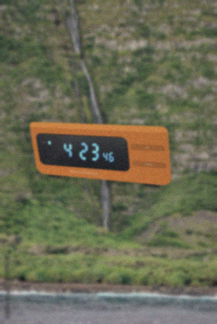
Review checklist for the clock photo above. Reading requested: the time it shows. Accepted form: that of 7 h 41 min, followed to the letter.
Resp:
4 h 23 min
